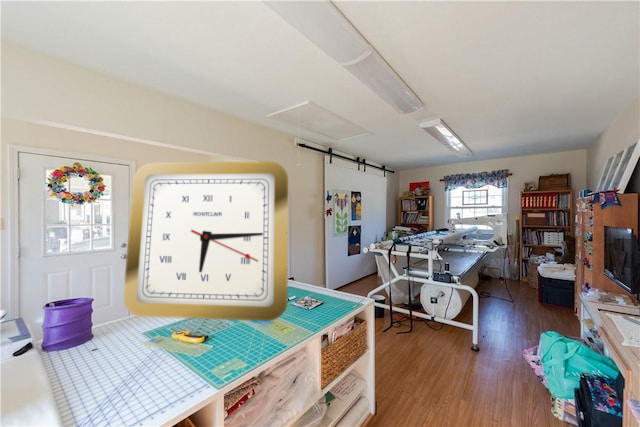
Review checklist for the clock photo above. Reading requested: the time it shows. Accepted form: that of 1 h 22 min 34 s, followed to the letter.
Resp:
6 h 14 min 19 s
